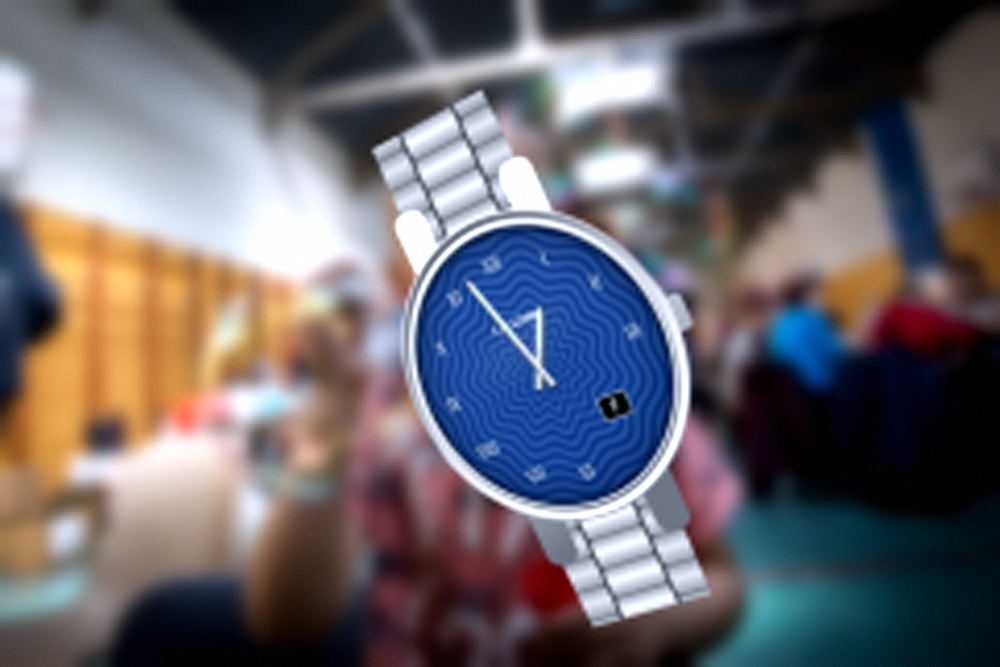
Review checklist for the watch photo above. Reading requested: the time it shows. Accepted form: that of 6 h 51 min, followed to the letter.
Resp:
12 h 57 min
